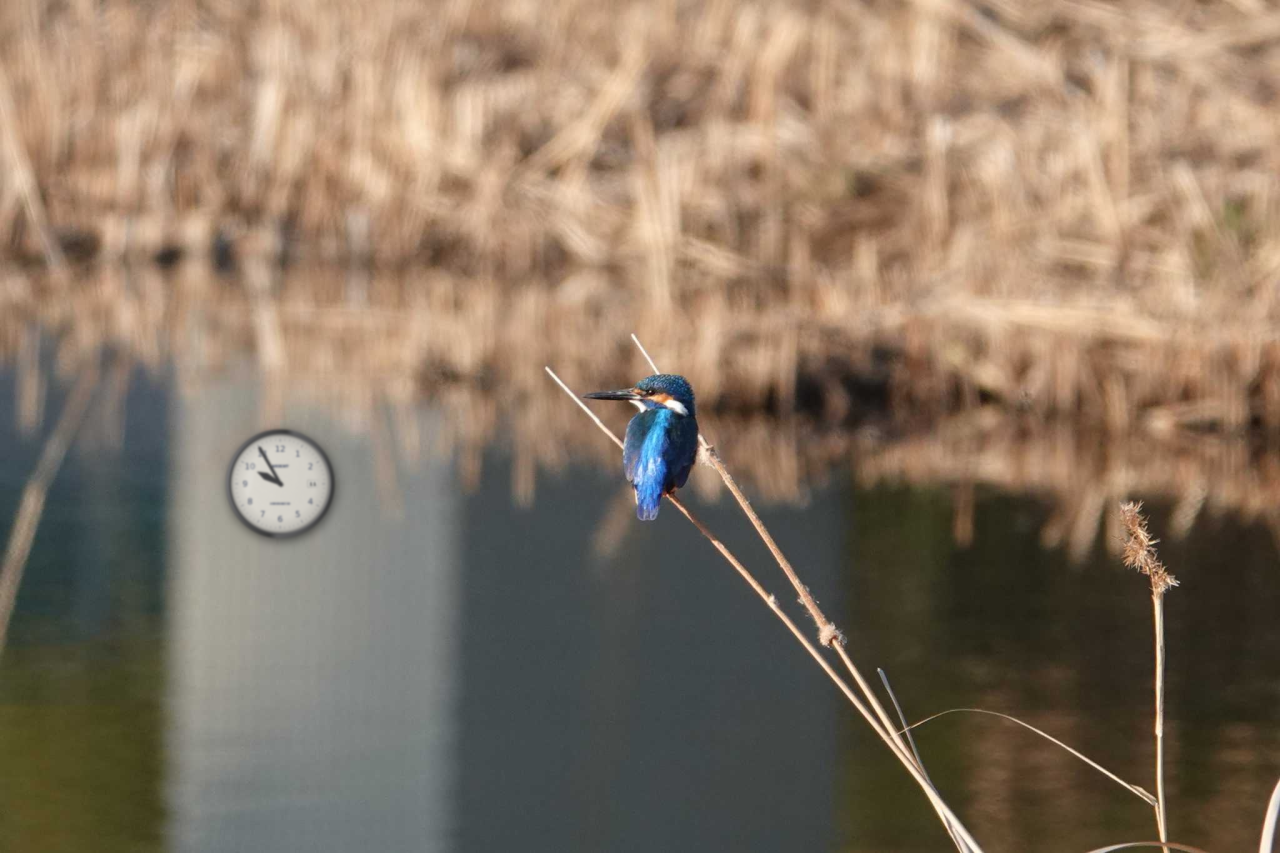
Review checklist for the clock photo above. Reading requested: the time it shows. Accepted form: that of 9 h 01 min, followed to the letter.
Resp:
9 h 55 min
